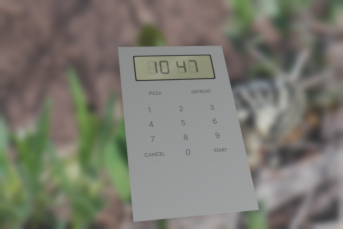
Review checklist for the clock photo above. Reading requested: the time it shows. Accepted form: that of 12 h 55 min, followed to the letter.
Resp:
10 h 47 min
